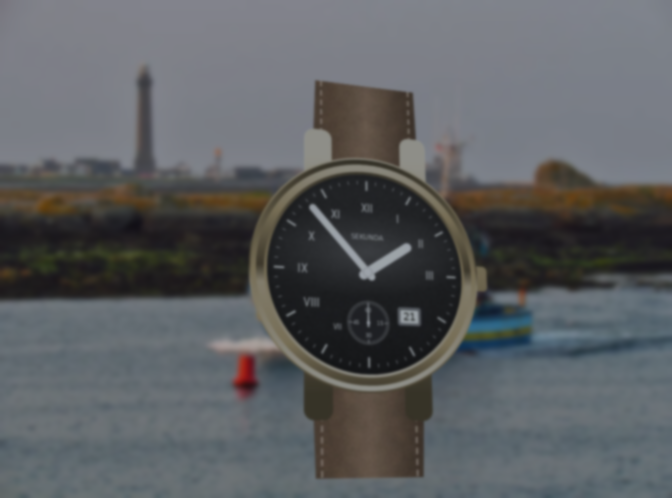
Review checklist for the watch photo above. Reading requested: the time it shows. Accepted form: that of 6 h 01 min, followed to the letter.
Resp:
1 h 53 min
